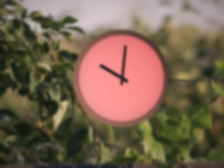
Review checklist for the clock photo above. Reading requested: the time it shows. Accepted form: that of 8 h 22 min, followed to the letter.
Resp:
10 h 01 min
